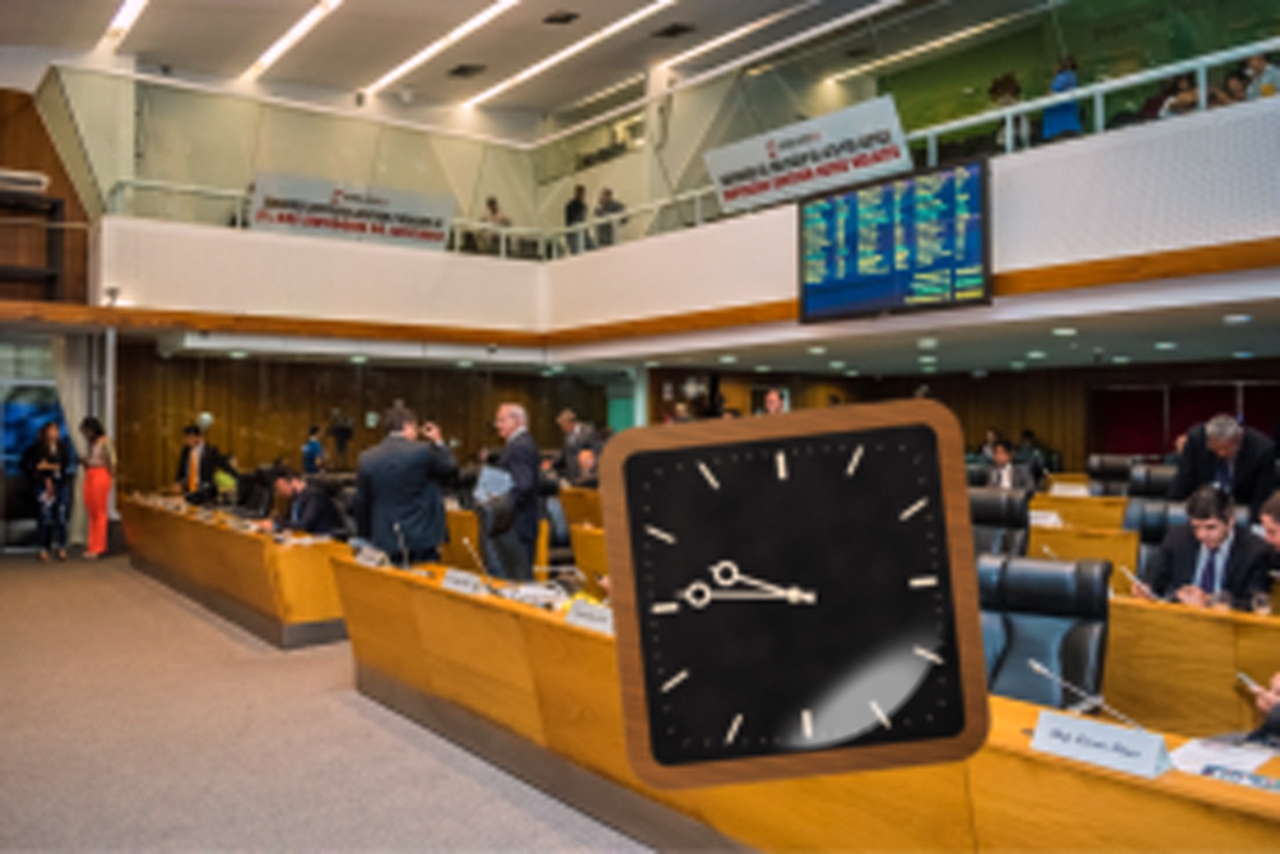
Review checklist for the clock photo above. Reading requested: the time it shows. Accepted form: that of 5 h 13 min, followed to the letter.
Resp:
9 h 46 min
